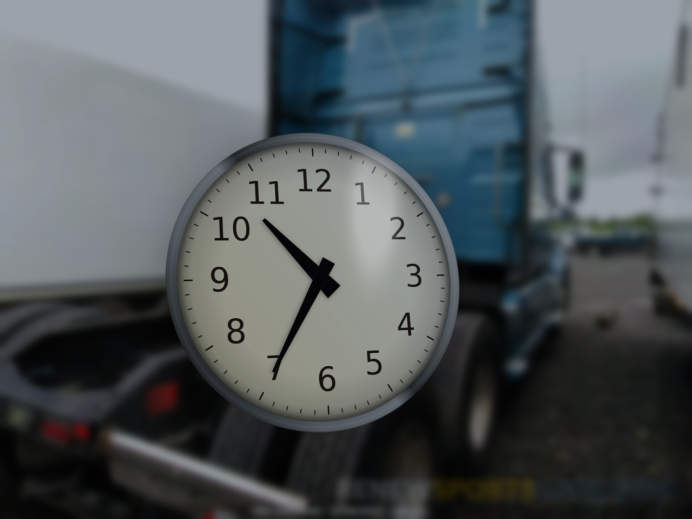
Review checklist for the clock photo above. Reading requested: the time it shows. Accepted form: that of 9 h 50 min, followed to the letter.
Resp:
10 h 35 min
